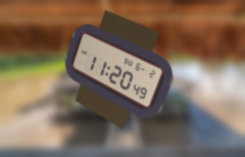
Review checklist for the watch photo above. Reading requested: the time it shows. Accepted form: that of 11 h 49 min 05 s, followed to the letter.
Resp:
11 h 20 min 49 s
